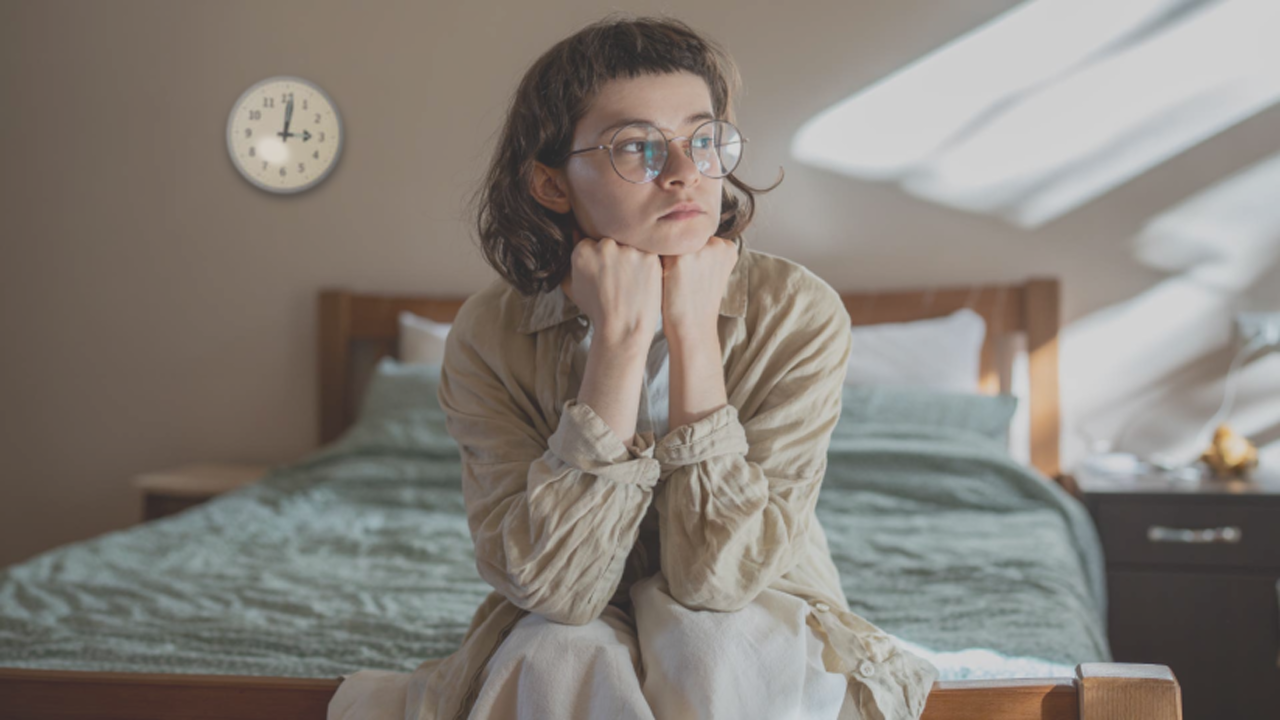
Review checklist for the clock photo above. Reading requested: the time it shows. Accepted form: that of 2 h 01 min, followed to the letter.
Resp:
3 h 01 min
